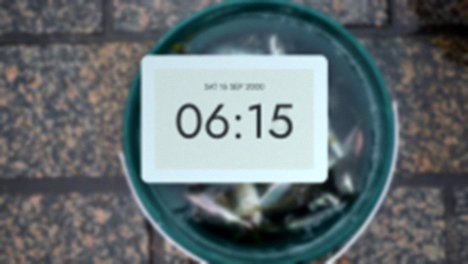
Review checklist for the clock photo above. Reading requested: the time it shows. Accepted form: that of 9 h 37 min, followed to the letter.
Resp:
6 h 15 min
